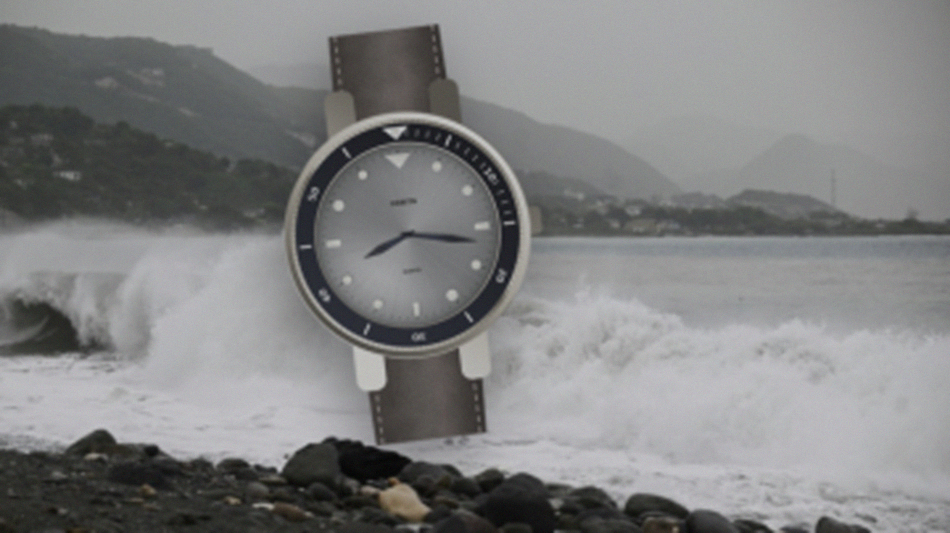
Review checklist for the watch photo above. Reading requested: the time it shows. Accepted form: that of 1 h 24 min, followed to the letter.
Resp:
8 h 17 min
